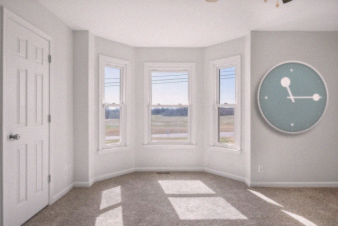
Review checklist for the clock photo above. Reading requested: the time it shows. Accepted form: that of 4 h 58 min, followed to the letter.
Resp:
11 h 15 min
